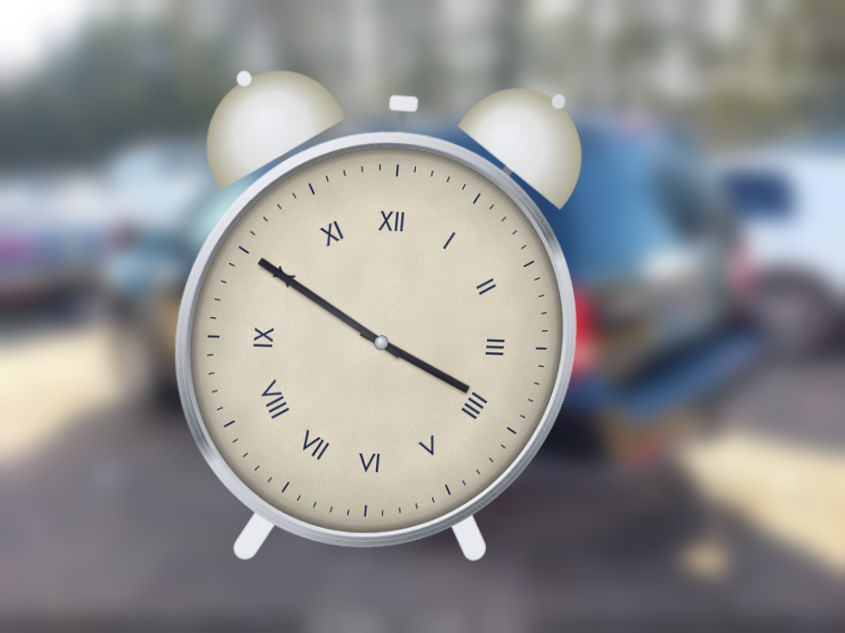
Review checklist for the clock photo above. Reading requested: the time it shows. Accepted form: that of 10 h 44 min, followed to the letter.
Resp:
3 h 50 min
